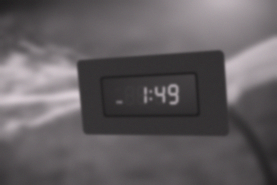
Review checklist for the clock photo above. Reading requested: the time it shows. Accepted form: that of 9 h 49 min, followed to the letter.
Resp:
1 h 49 min
